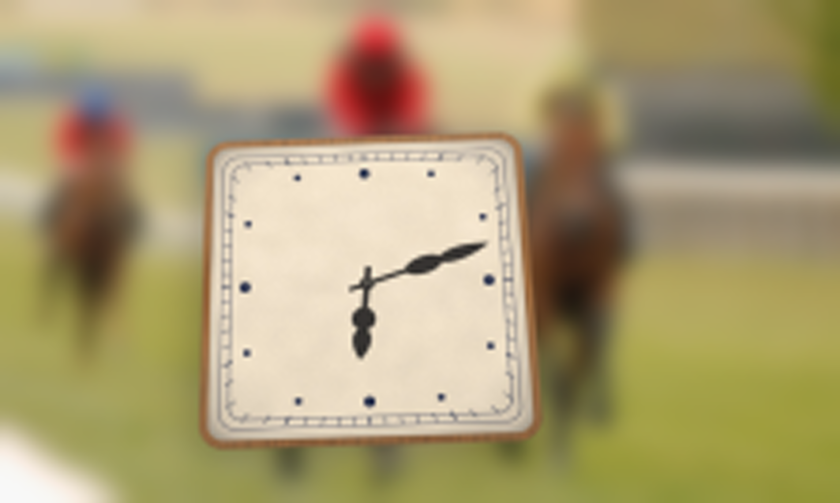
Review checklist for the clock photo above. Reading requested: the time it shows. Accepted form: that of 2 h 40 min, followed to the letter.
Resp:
6 h 12 min
